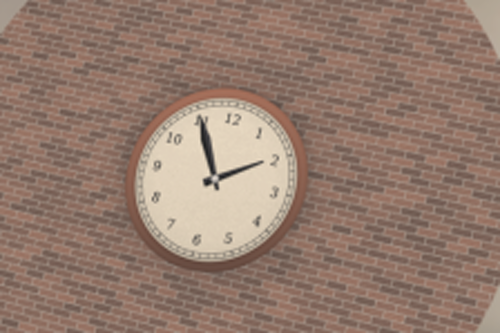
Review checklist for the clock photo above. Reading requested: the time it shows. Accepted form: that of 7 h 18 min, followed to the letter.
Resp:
1 h 55 min
